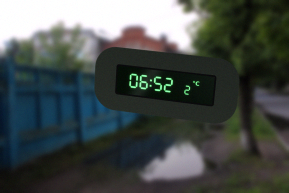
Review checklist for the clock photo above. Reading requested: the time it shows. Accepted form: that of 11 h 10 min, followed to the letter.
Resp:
6 h 52 min
